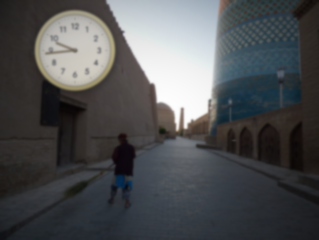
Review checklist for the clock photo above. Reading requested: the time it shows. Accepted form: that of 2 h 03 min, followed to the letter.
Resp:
9 h 44 min
